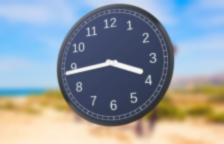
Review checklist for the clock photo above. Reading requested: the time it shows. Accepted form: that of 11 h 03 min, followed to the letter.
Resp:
3 h 44 min
